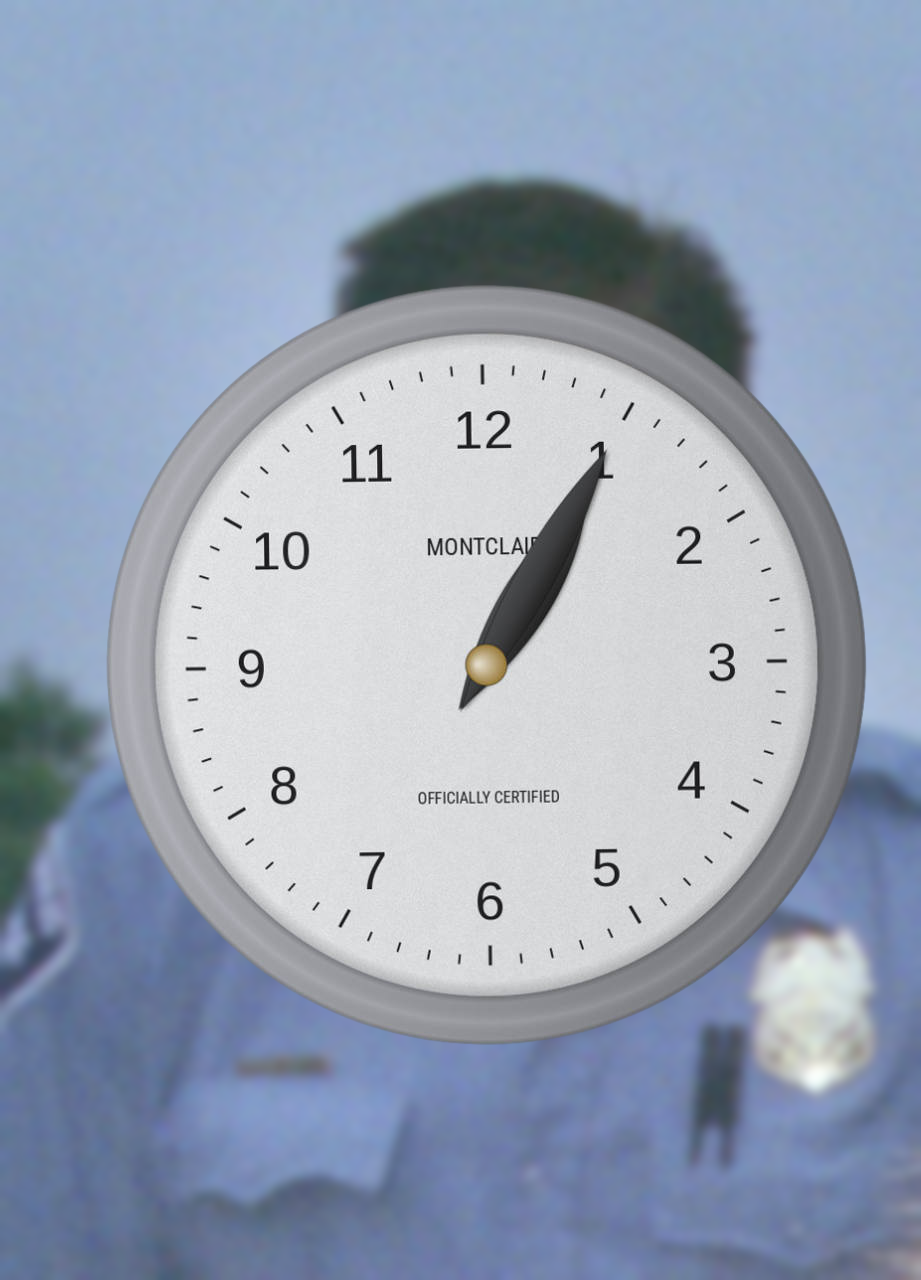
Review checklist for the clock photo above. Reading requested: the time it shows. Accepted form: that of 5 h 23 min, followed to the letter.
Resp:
1 h 05 min
